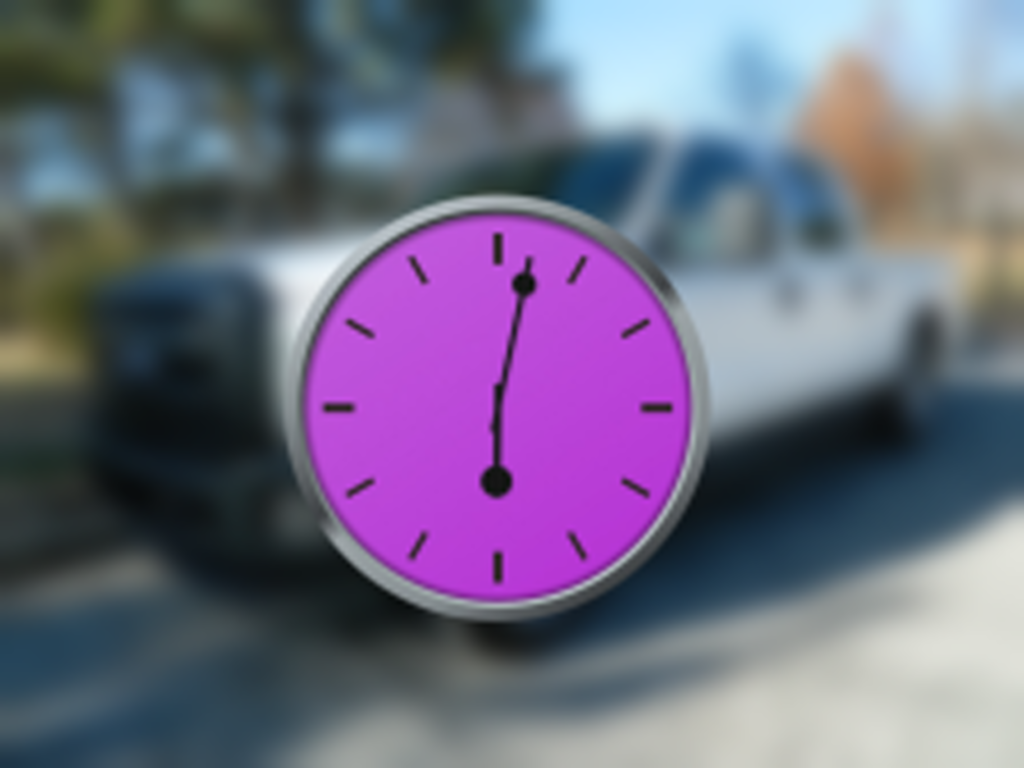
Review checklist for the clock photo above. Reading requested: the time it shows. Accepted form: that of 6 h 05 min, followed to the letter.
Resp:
6 h 02 min
